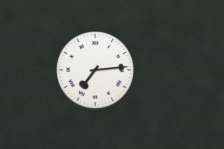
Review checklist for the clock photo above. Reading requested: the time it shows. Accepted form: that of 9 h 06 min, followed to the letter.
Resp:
7 h 14 min
